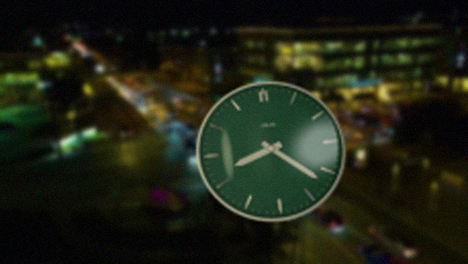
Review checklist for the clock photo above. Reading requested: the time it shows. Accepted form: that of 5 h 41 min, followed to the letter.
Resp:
8 h 22 min
